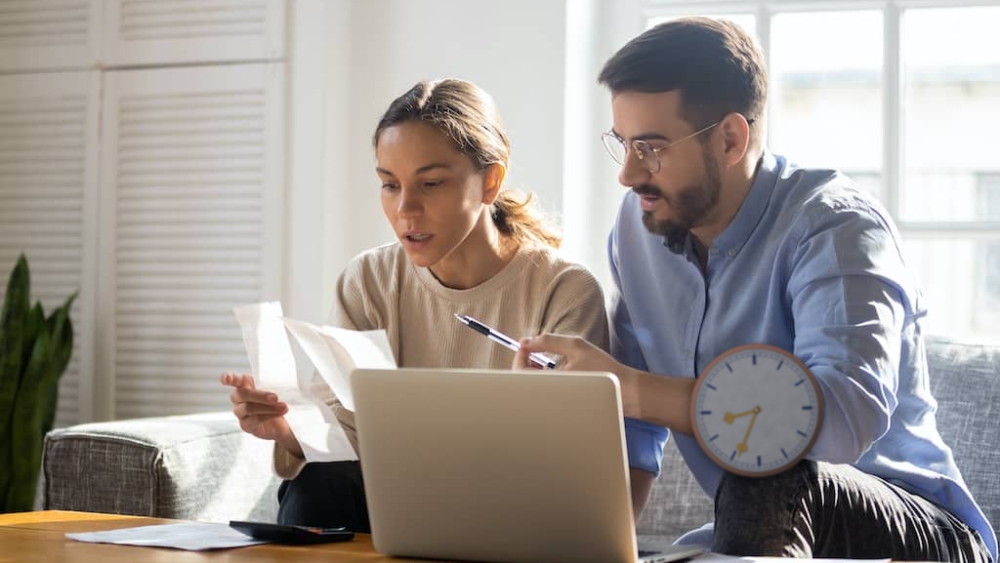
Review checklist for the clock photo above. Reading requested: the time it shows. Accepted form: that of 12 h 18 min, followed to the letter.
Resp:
8 h 34 min
